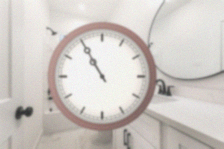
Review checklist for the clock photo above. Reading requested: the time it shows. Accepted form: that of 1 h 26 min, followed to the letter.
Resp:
10 h 55 min
